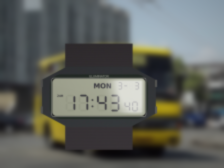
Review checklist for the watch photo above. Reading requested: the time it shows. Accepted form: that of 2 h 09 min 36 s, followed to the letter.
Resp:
17 h 43 min 40 s
